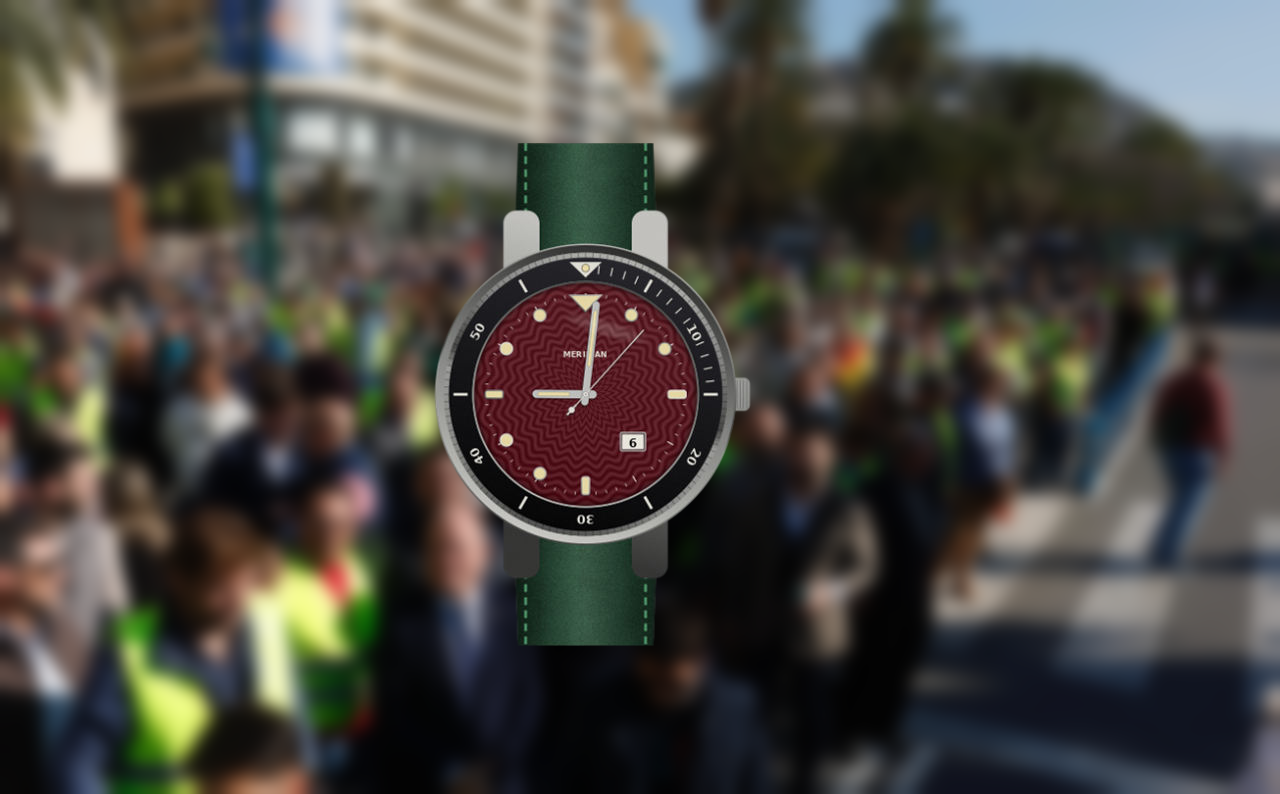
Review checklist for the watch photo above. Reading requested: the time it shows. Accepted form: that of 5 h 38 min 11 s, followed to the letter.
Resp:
9 h 01 min 07 s
